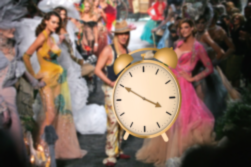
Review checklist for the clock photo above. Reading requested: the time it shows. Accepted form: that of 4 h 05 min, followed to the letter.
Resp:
3 h 50 min
